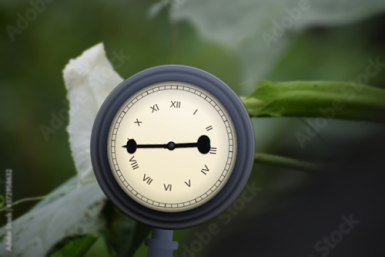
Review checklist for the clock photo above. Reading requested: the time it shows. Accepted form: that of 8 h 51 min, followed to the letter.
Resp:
2 h 44 min
